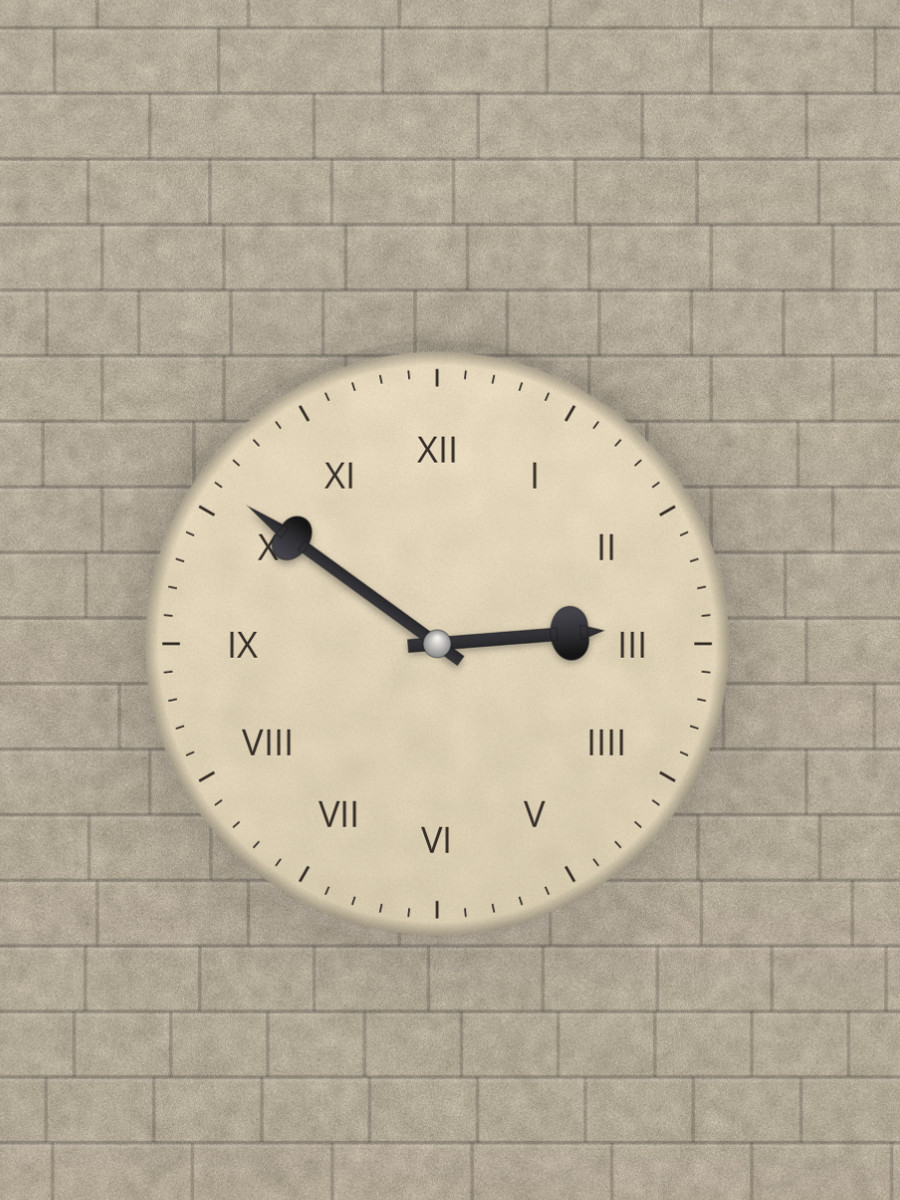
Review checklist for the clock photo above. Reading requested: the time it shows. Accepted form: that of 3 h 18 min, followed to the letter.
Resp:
2 h 51 min
